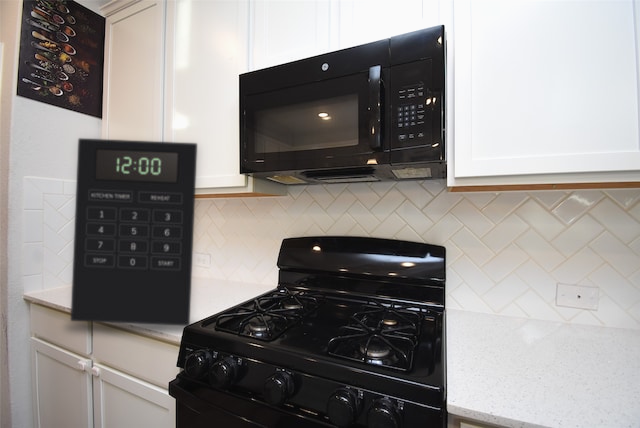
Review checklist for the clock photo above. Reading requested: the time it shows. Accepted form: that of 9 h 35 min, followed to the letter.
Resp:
12 h 00 min
